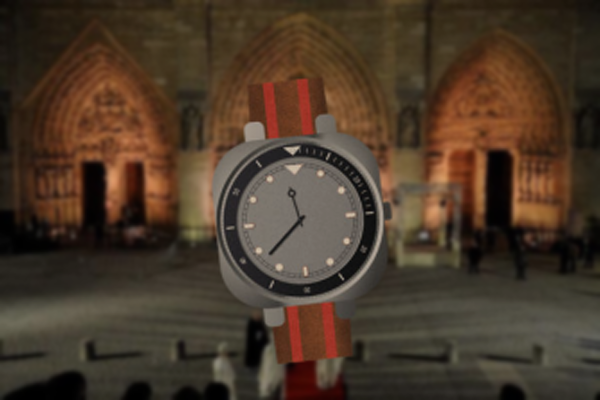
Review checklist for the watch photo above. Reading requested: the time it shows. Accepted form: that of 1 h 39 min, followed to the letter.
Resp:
11 h 38 min
